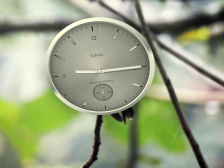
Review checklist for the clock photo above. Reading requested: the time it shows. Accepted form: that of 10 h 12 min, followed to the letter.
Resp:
9 h 15 min
